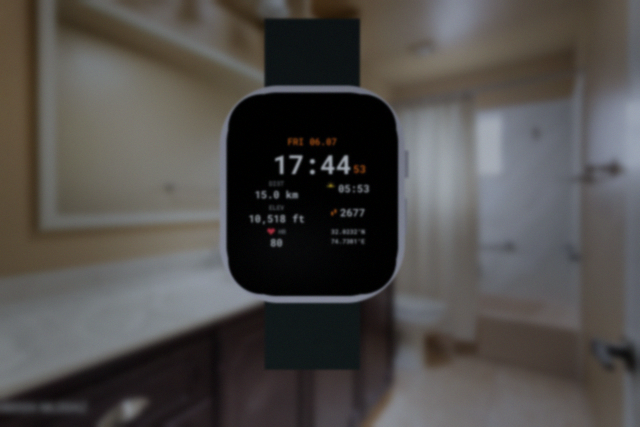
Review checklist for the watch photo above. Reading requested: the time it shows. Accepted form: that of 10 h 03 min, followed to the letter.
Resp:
17 h 44 min
